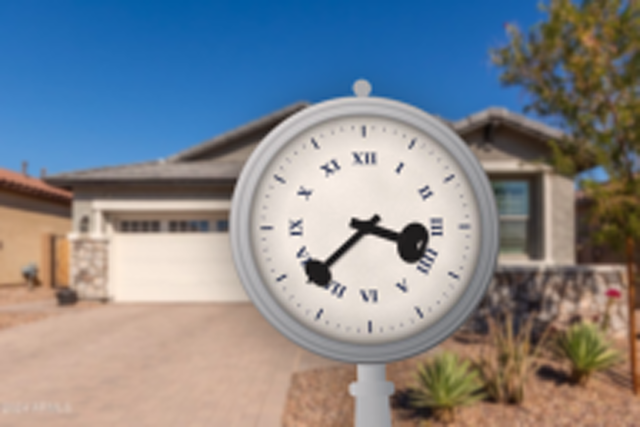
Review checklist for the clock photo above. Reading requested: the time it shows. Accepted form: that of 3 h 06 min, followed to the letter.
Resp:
3 h 38 min
